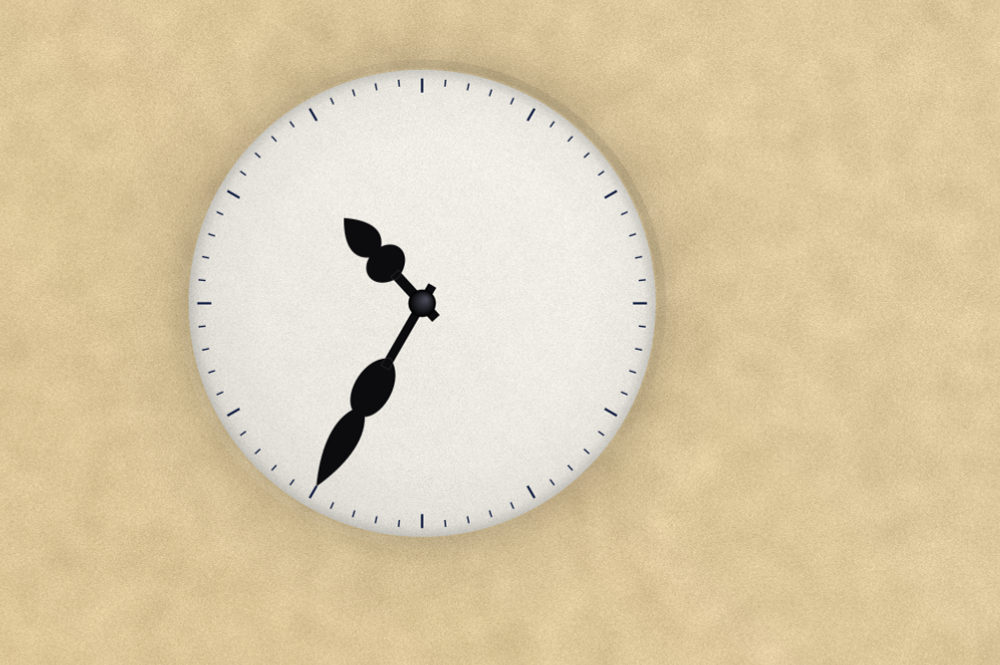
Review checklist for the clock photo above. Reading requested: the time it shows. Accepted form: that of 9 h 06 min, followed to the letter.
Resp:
10 h 35 min
